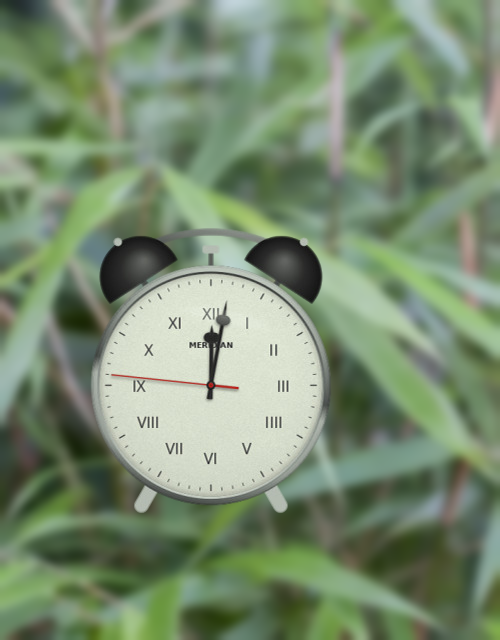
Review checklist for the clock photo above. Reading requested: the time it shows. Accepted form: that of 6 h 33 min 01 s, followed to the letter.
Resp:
12 h 01 min 46 s
